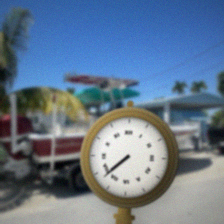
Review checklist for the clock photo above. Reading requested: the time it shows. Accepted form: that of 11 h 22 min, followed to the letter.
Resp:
7 h 38 min
